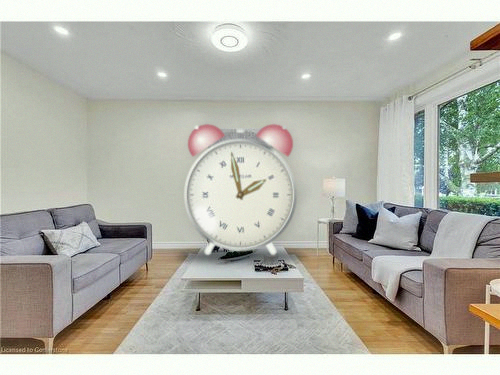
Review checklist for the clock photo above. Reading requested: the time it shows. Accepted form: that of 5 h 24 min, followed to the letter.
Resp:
1 h 58 min
